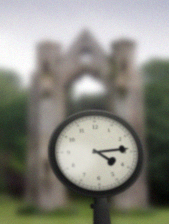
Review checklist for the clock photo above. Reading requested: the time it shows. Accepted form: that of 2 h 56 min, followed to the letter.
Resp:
4 h 14 min
